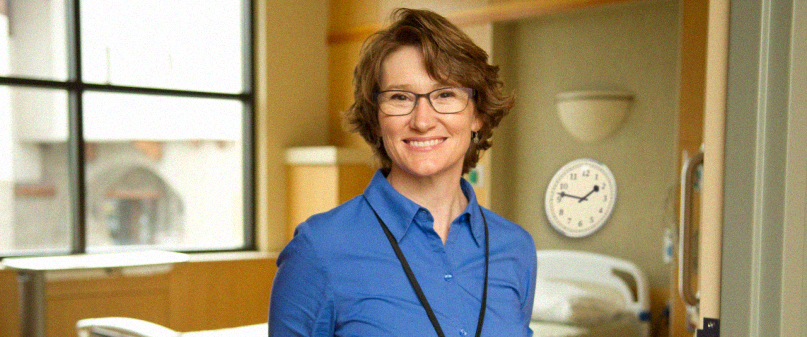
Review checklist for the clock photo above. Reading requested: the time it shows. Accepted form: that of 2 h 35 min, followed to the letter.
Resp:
1 h 47 min
